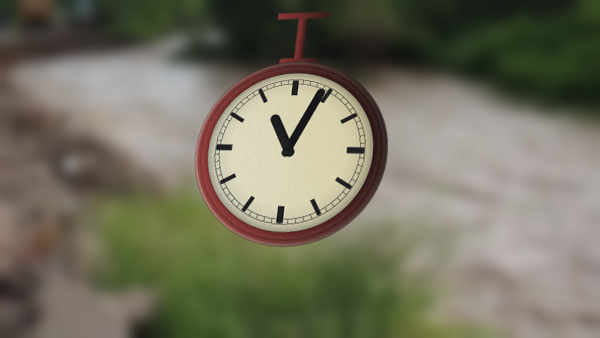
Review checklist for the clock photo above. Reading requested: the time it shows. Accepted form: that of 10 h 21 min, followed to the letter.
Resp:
11 h 04 min
